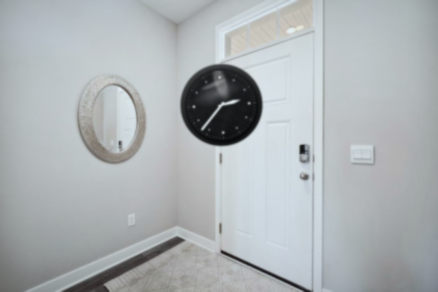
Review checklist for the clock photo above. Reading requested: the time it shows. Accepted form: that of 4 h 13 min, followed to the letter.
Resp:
2 h 37 min
